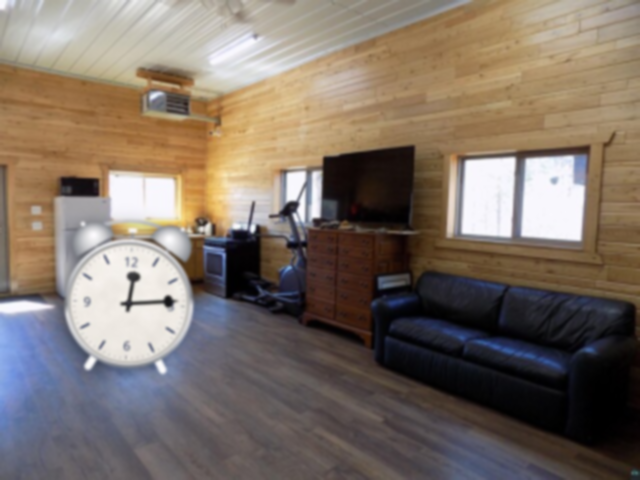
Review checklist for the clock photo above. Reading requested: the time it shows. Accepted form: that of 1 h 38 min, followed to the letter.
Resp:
12 h 14 min
